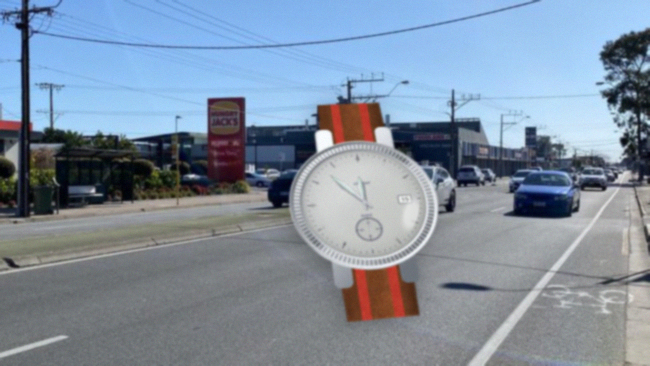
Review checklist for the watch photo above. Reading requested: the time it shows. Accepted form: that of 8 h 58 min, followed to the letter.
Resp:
11 h 53 min
